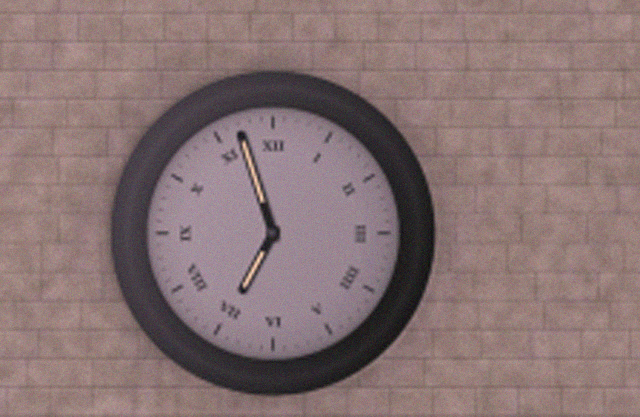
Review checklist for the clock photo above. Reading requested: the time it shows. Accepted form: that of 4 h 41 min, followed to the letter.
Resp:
6 h 57 min
